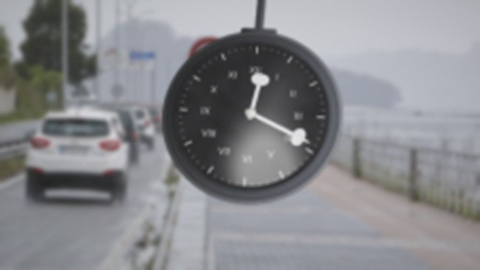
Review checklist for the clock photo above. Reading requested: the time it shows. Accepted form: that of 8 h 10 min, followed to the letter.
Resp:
12 h 19 min
